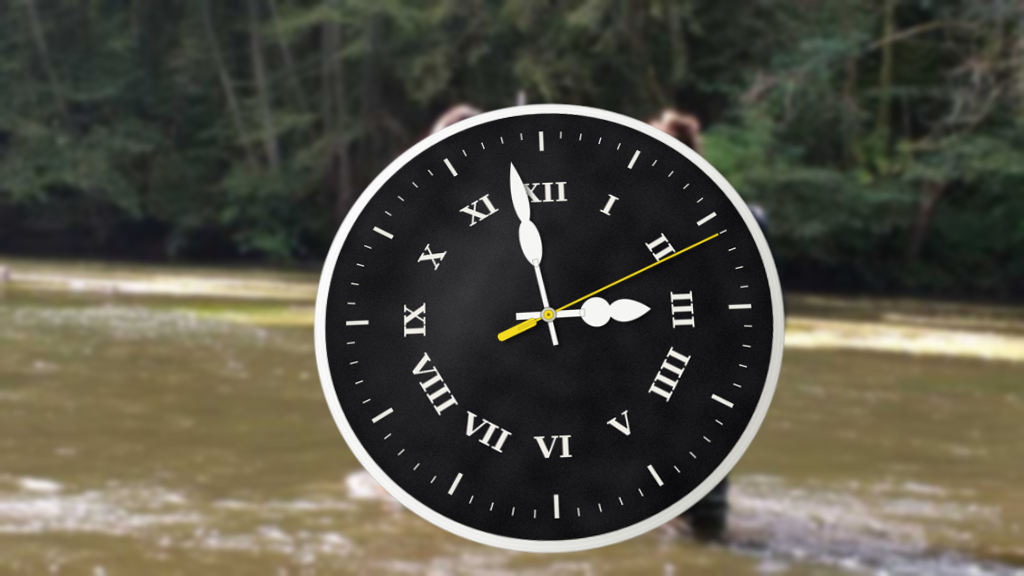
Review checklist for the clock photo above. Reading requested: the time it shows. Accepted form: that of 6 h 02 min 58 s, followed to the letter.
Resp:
2 h 58 min 11 s
